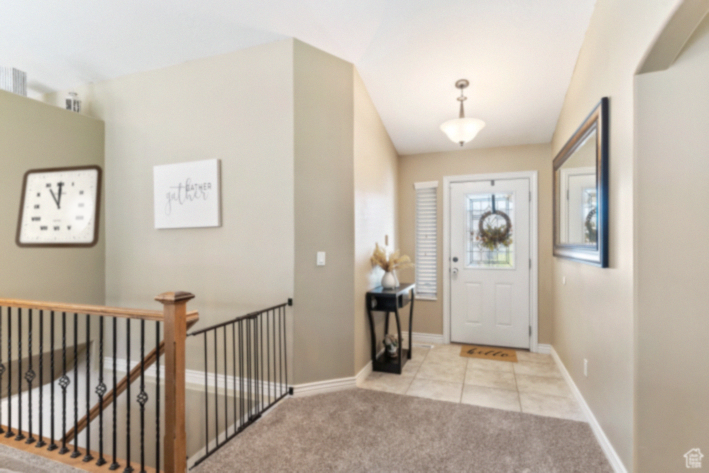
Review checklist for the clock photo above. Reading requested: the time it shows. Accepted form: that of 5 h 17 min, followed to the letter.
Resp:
11 h 00 min
